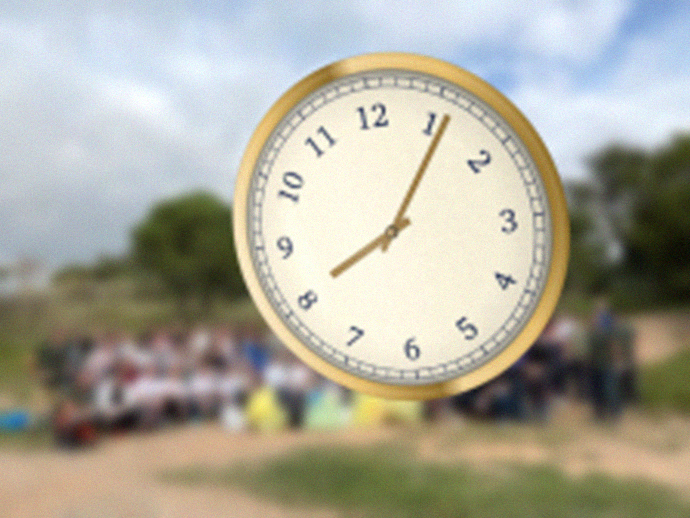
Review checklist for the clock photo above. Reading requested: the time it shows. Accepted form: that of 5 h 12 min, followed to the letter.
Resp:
8 h 06 min
